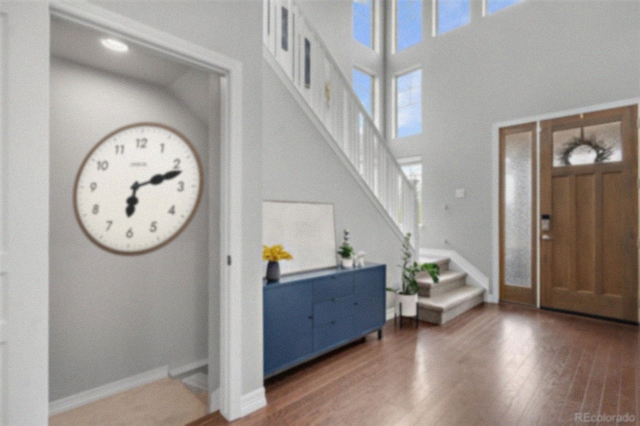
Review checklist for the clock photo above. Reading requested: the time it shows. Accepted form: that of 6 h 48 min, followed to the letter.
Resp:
6 h 12 min
